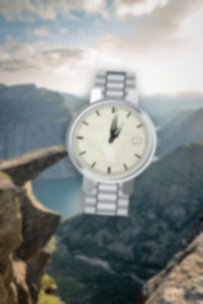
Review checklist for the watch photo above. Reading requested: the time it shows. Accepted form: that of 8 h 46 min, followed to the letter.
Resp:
1 h 01 min
